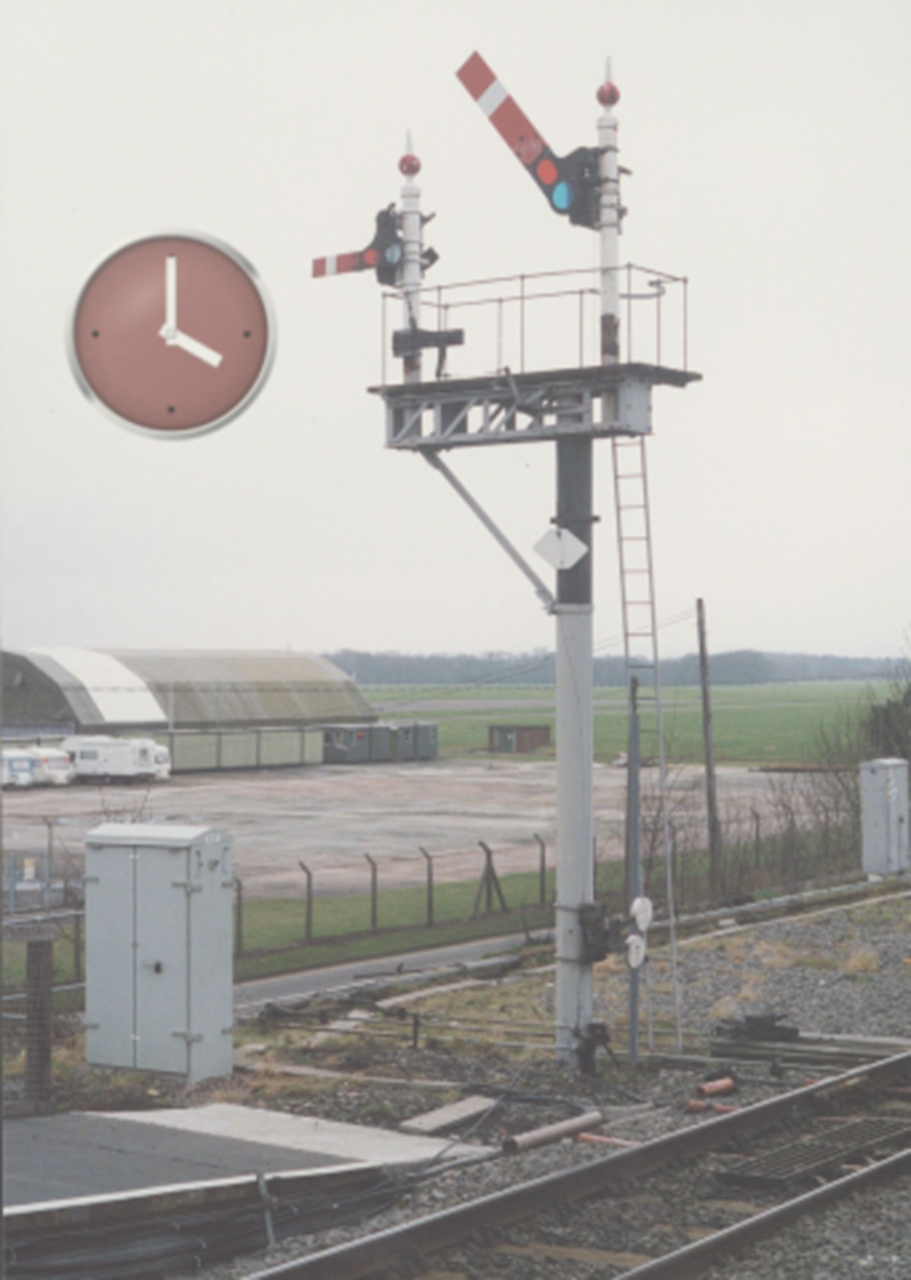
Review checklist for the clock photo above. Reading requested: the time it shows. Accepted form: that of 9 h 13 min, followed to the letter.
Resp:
4 h 00 min
